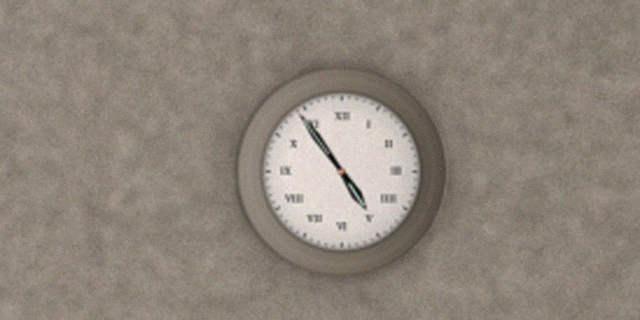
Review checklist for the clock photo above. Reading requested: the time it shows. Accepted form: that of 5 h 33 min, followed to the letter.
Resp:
4 h 54 min
